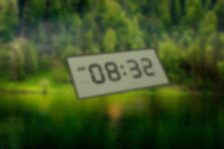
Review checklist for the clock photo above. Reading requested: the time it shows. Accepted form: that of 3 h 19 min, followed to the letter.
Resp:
8 h 32 min
